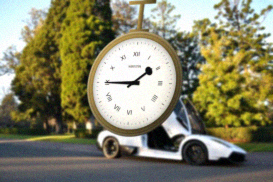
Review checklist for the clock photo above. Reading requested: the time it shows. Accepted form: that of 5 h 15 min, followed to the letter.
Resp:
1 h 45 min
